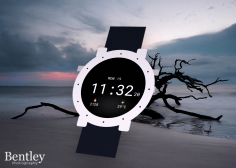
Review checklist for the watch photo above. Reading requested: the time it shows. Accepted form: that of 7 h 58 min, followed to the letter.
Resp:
11 h 32 min
